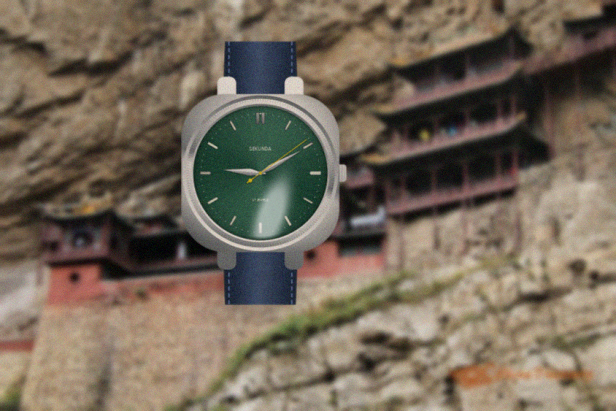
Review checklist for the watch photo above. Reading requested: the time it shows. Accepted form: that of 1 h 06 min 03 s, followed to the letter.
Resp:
9 h 10 min 09 s
